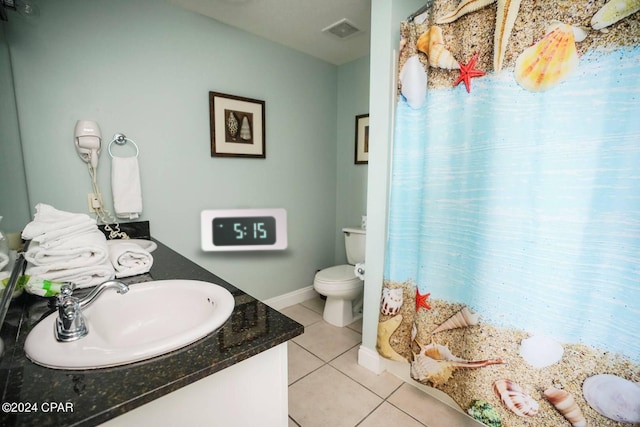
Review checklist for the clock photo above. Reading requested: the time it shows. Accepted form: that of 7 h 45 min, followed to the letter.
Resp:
5 h 15 min
